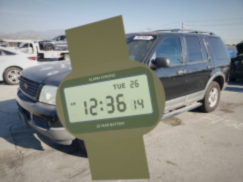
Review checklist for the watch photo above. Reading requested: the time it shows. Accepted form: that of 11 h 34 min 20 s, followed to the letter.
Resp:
12 h 36 min 14 s
